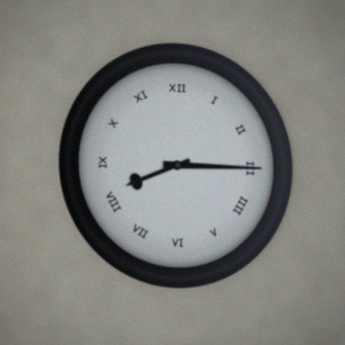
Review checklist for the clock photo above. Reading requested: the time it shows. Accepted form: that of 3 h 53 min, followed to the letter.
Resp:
8 h 15 min
